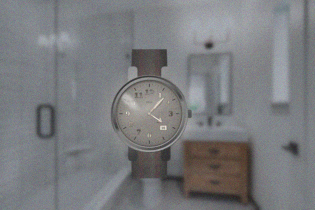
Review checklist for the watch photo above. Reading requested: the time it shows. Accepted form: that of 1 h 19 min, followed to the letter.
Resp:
4 h 07 min
